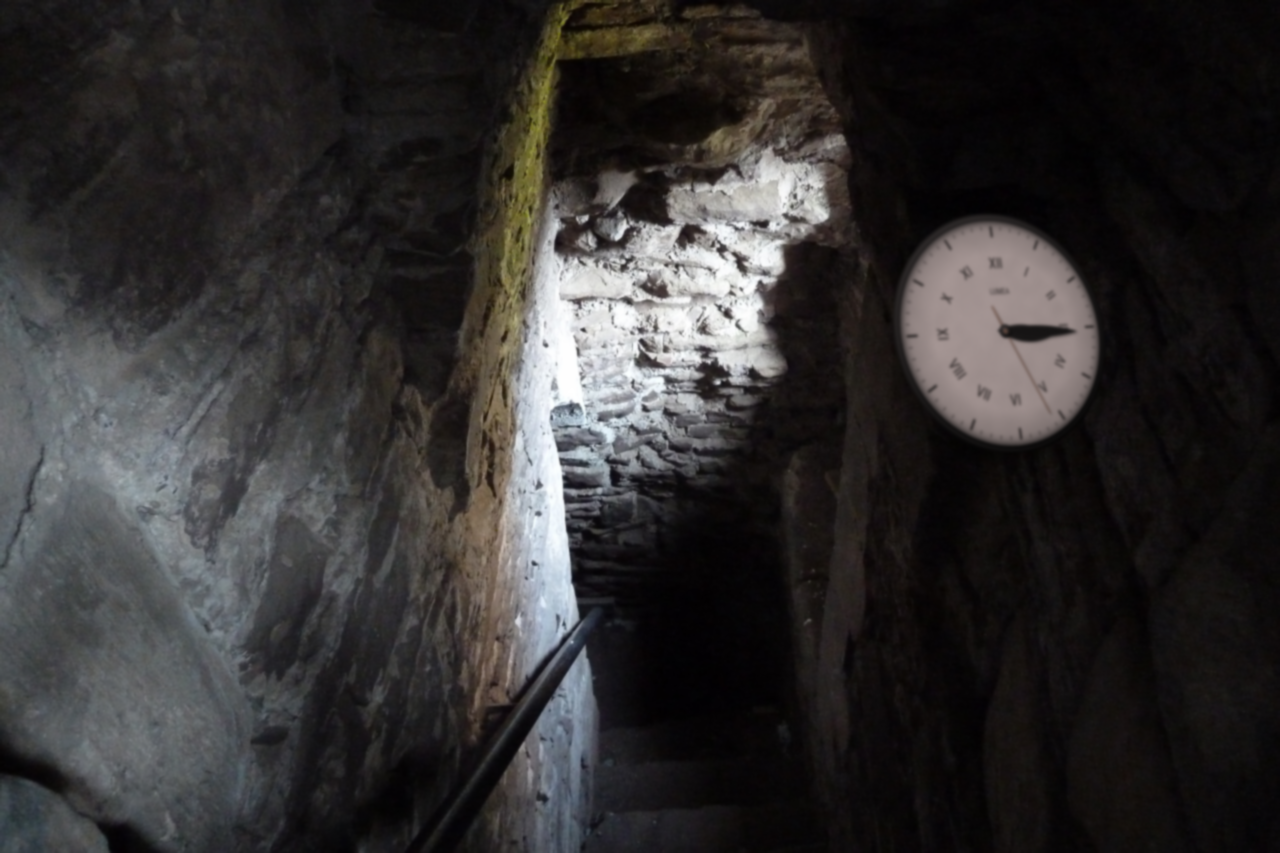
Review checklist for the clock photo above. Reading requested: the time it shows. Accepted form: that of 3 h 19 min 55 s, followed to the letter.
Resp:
3 h 15 min 26 s
